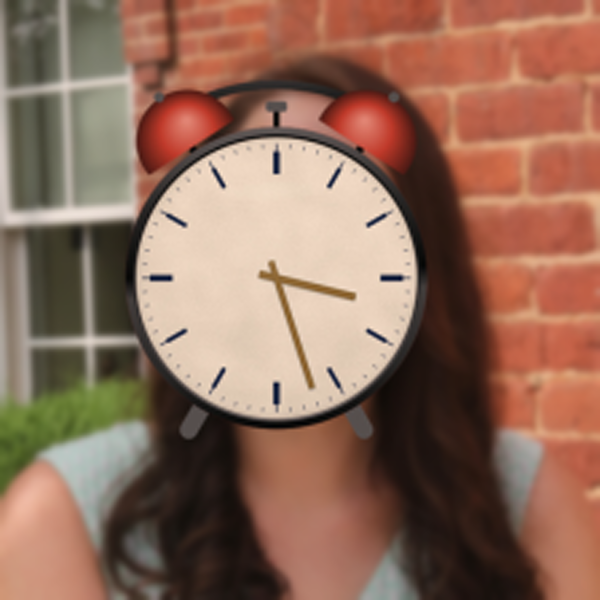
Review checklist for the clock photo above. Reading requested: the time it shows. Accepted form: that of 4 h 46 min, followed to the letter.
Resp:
3 h 27 min
